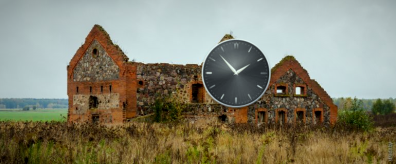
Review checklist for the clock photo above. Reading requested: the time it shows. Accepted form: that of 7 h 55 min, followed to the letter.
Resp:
1 h 53 min
